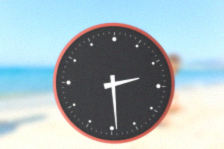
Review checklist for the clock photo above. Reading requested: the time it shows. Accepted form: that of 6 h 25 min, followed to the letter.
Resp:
2 h 29 min
